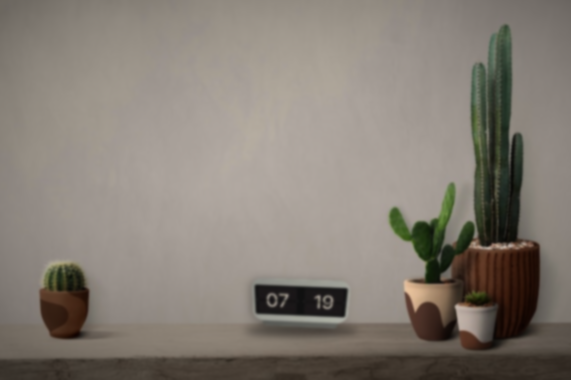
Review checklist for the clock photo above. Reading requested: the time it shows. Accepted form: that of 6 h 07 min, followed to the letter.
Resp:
7 h 19 min
